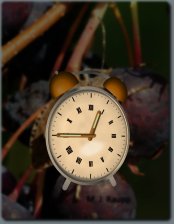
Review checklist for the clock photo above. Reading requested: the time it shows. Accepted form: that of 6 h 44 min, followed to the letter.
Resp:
12 h 45 min
